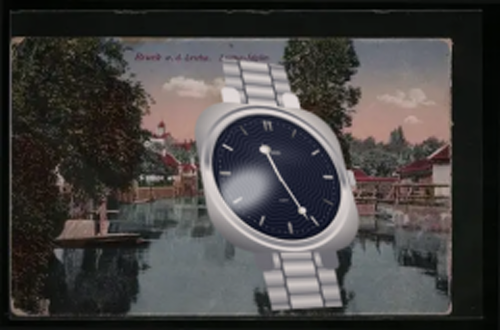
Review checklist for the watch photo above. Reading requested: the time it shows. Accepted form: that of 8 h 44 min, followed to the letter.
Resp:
11 h 26 min
